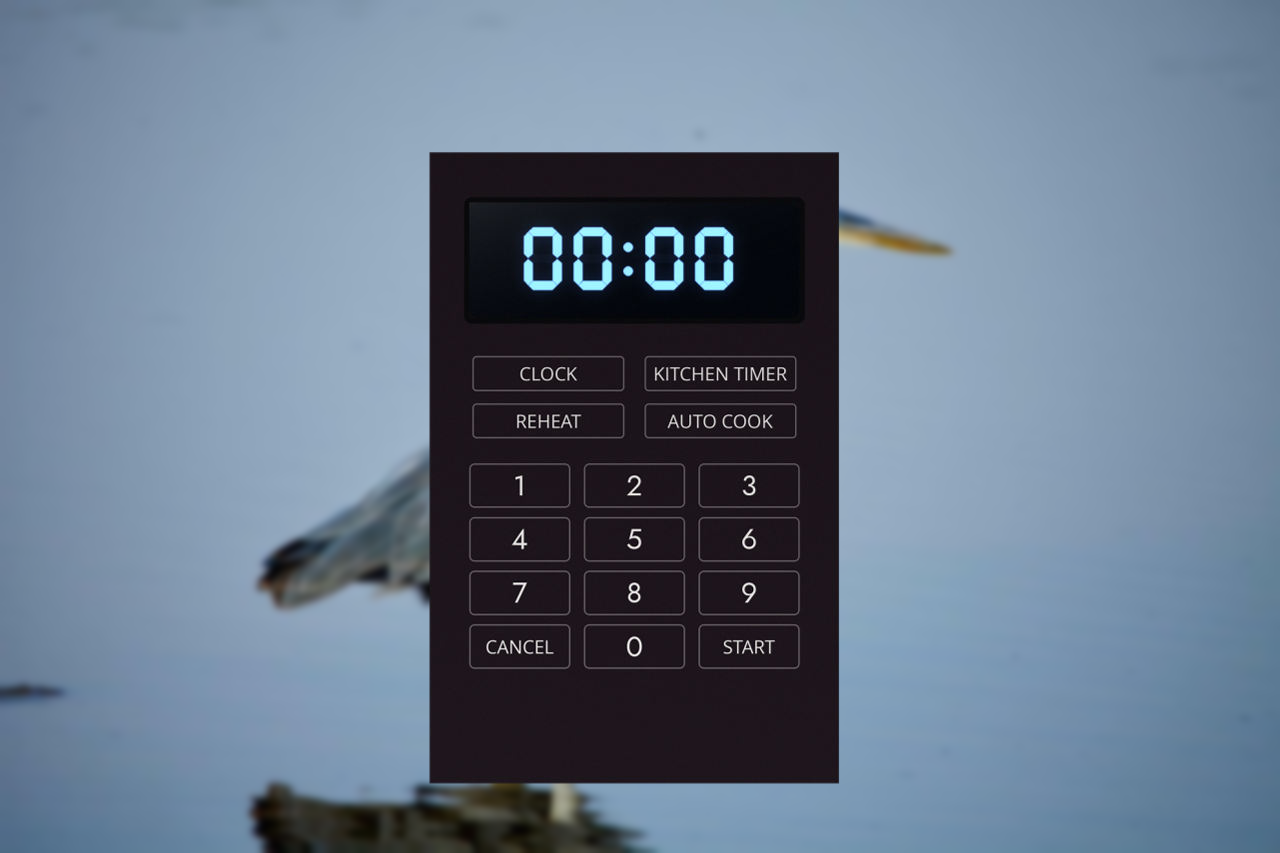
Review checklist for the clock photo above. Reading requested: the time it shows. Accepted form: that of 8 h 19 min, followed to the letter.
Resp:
0 h 00 min
